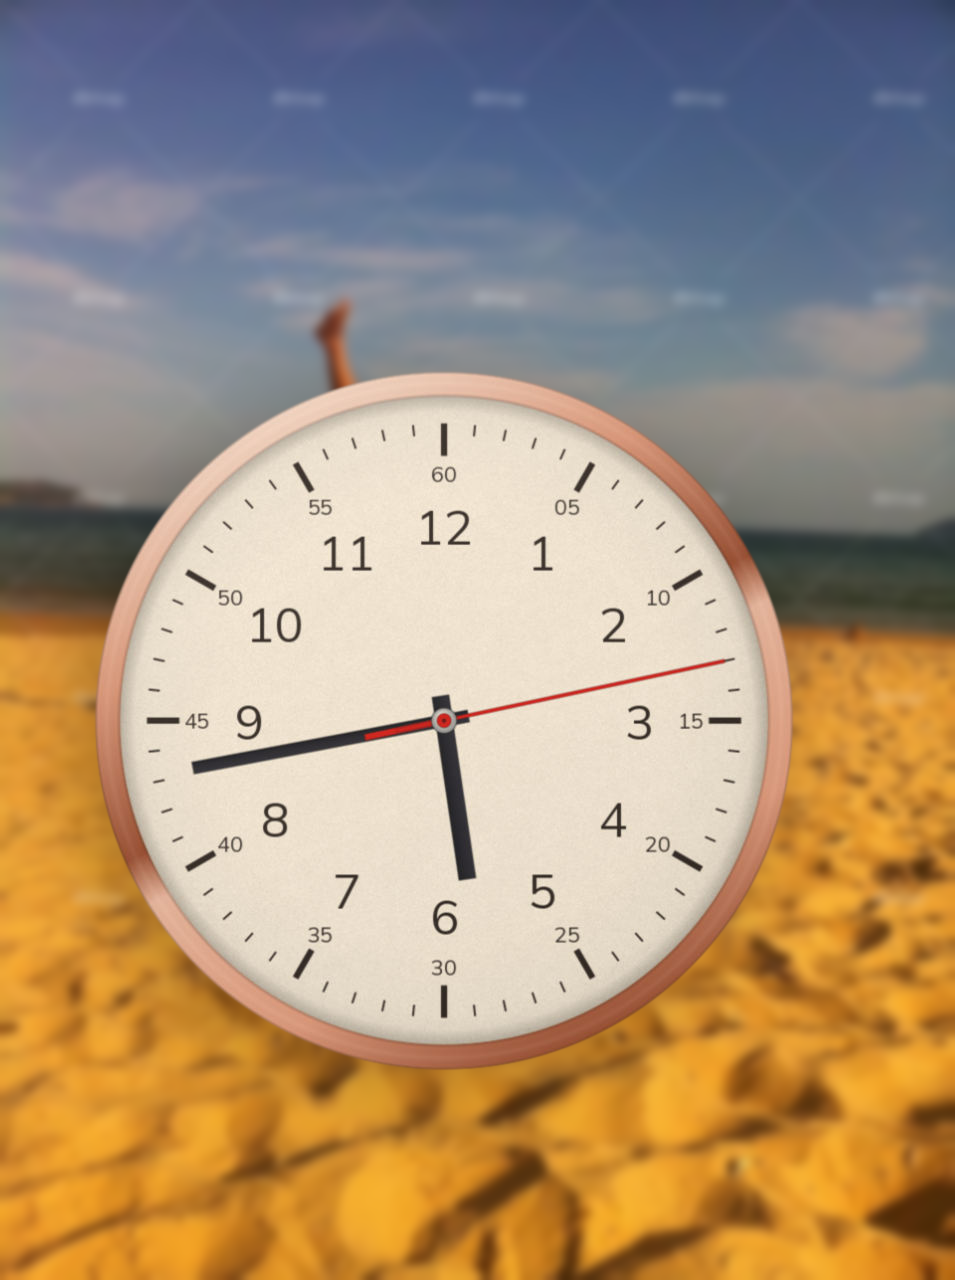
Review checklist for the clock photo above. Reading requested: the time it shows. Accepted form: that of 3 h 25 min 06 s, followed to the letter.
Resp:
5 h 43 min 13 s
